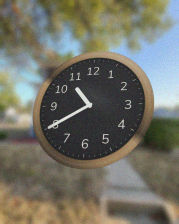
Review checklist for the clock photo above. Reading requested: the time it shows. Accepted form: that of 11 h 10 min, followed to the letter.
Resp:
10 h 40 min
